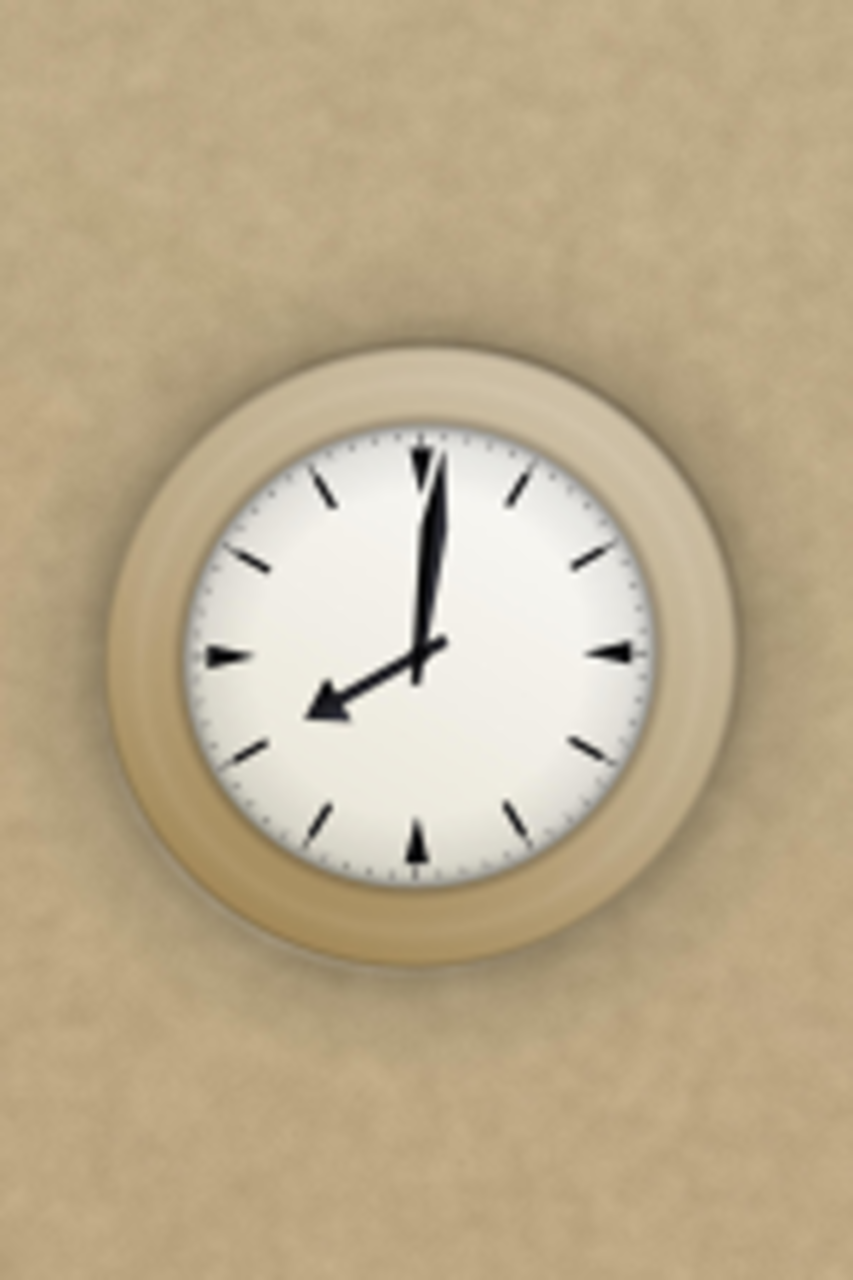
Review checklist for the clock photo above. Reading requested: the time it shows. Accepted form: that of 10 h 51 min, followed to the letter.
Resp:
8 h 01 min
